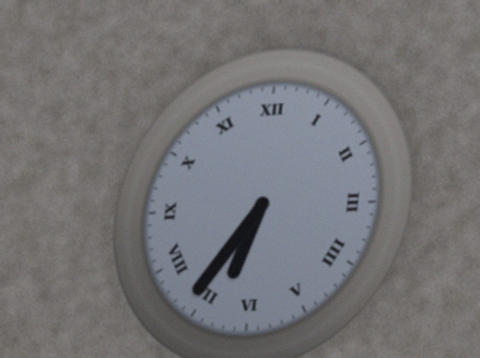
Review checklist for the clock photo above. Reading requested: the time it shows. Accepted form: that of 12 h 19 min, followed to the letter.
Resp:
6 h 36 min
